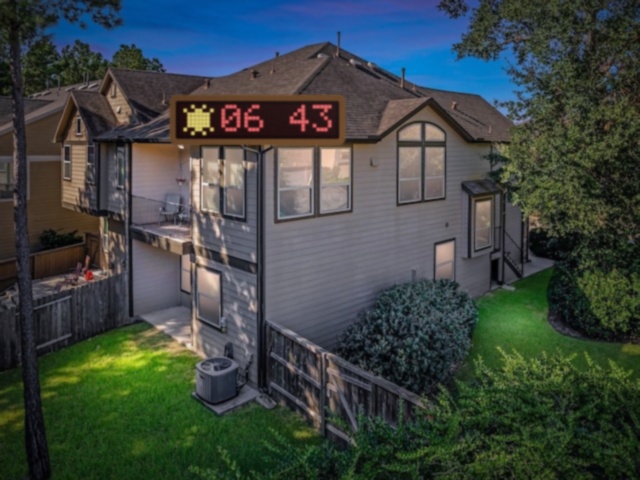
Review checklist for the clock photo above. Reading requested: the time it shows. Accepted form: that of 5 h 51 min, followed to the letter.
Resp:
6 h 43 min
